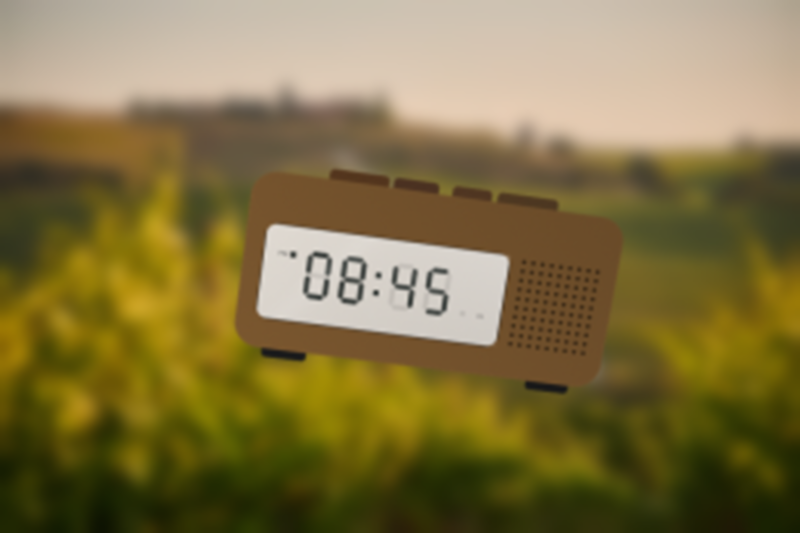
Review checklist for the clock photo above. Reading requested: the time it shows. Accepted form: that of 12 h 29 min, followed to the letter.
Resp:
8 h 45 min
